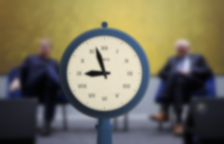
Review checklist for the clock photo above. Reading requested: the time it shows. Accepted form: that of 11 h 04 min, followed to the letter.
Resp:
8 h 57 min
